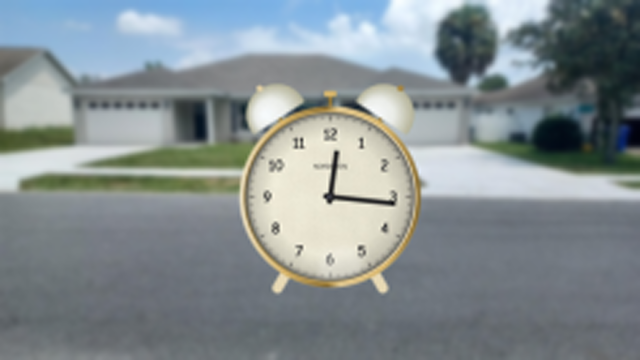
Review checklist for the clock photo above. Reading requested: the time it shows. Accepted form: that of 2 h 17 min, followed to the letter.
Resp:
12 h 16 min
